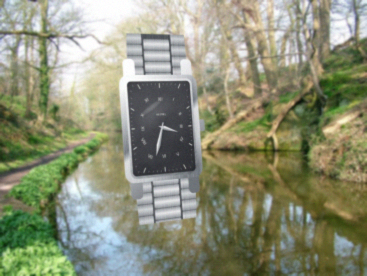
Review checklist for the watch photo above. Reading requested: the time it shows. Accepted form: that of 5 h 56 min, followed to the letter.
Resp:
3 h 33 min
